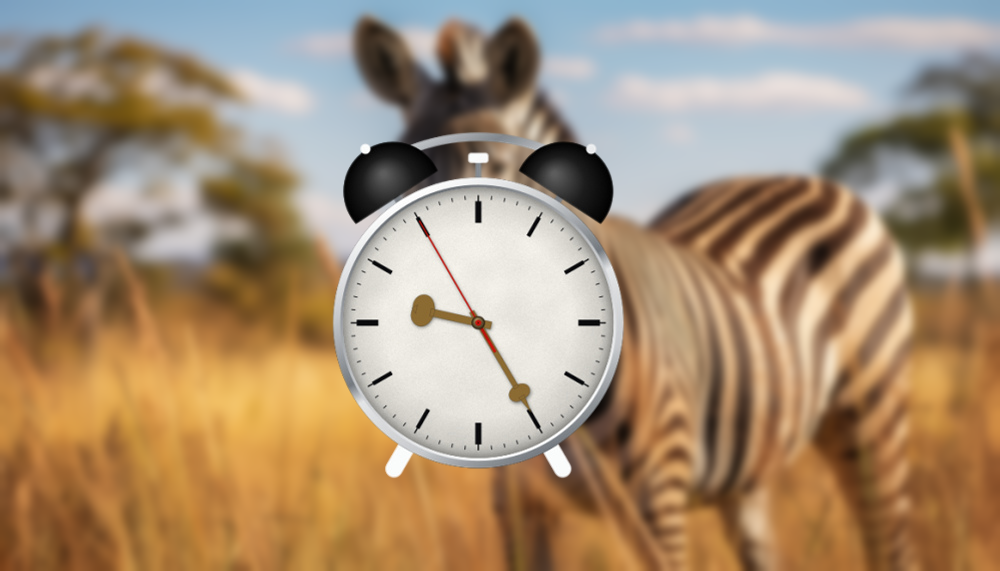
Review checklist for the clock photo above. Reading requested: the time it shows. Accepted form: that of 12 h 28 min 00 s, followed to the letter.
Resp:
9 h 24 min 55 s
